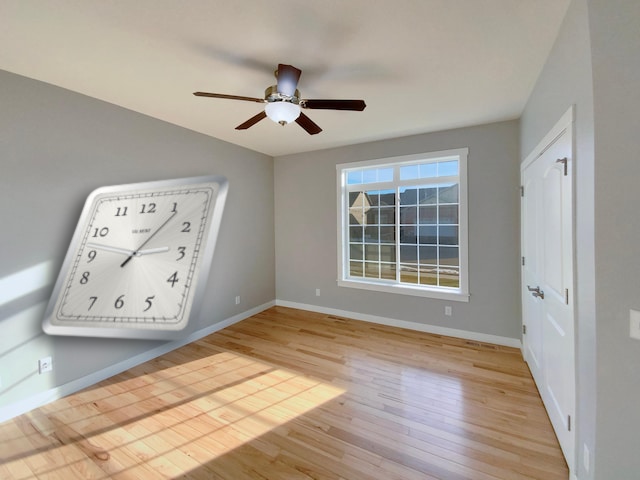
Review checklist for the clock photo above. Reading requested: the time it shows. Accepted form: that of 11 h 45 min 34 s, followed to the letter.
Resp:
2 h 47 min 06 s
